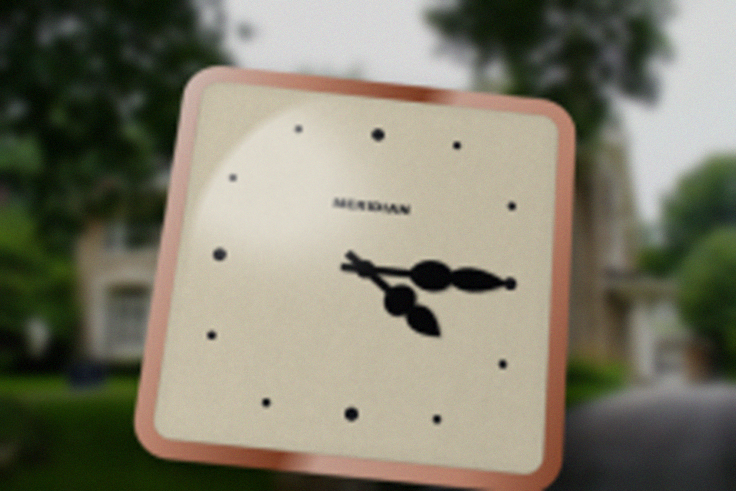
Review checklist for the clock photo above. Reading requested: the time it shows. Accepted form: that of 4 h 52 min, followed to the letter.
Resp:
4 h 15 min
